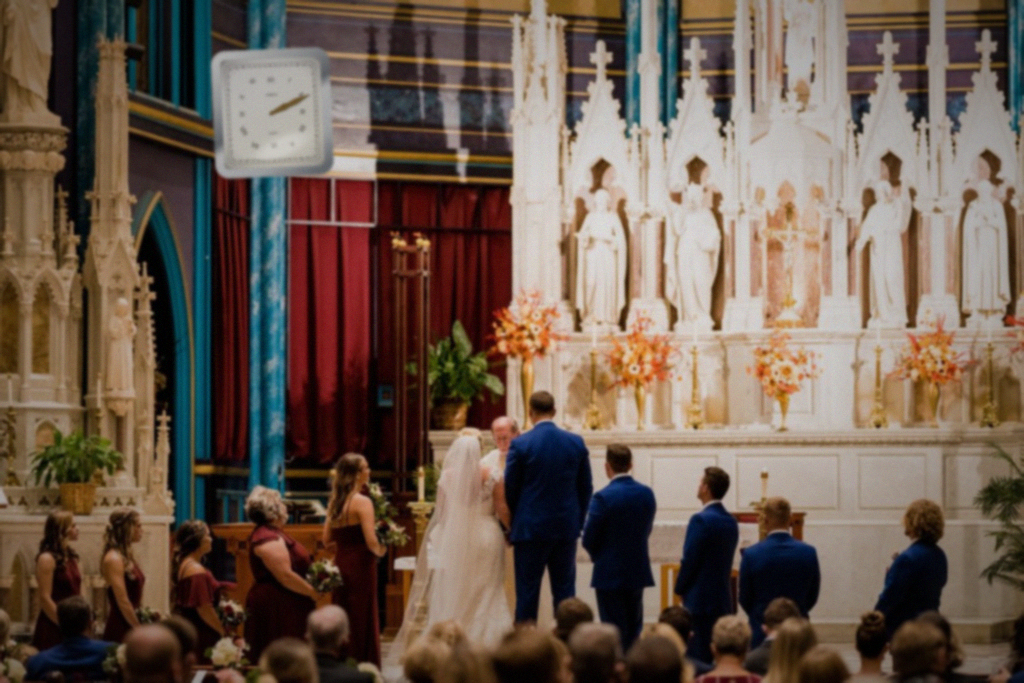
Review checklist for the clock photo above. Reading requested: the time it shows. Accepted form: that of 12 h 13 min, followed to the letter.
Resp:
2 h 11 min
